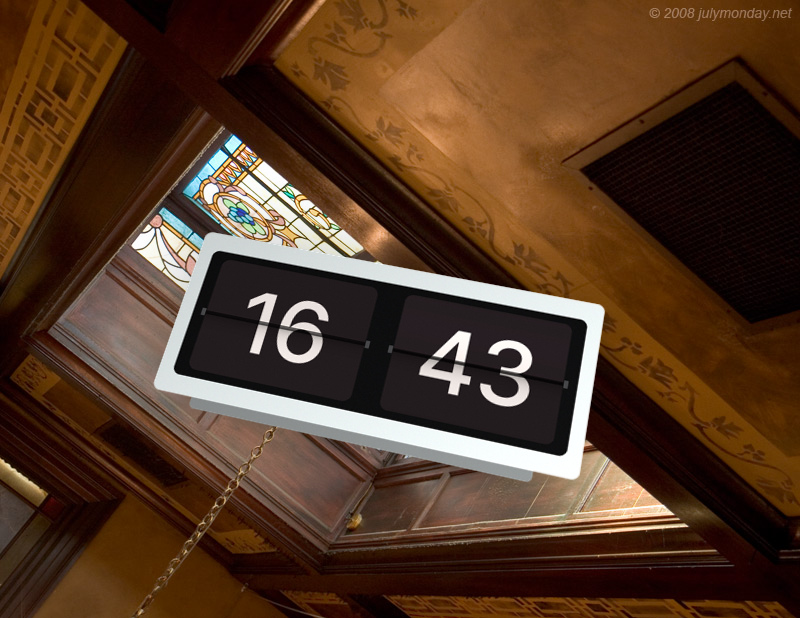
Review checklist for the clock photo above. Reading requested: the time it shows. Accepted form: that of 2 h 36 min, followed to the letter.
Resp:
16 h 43 min
